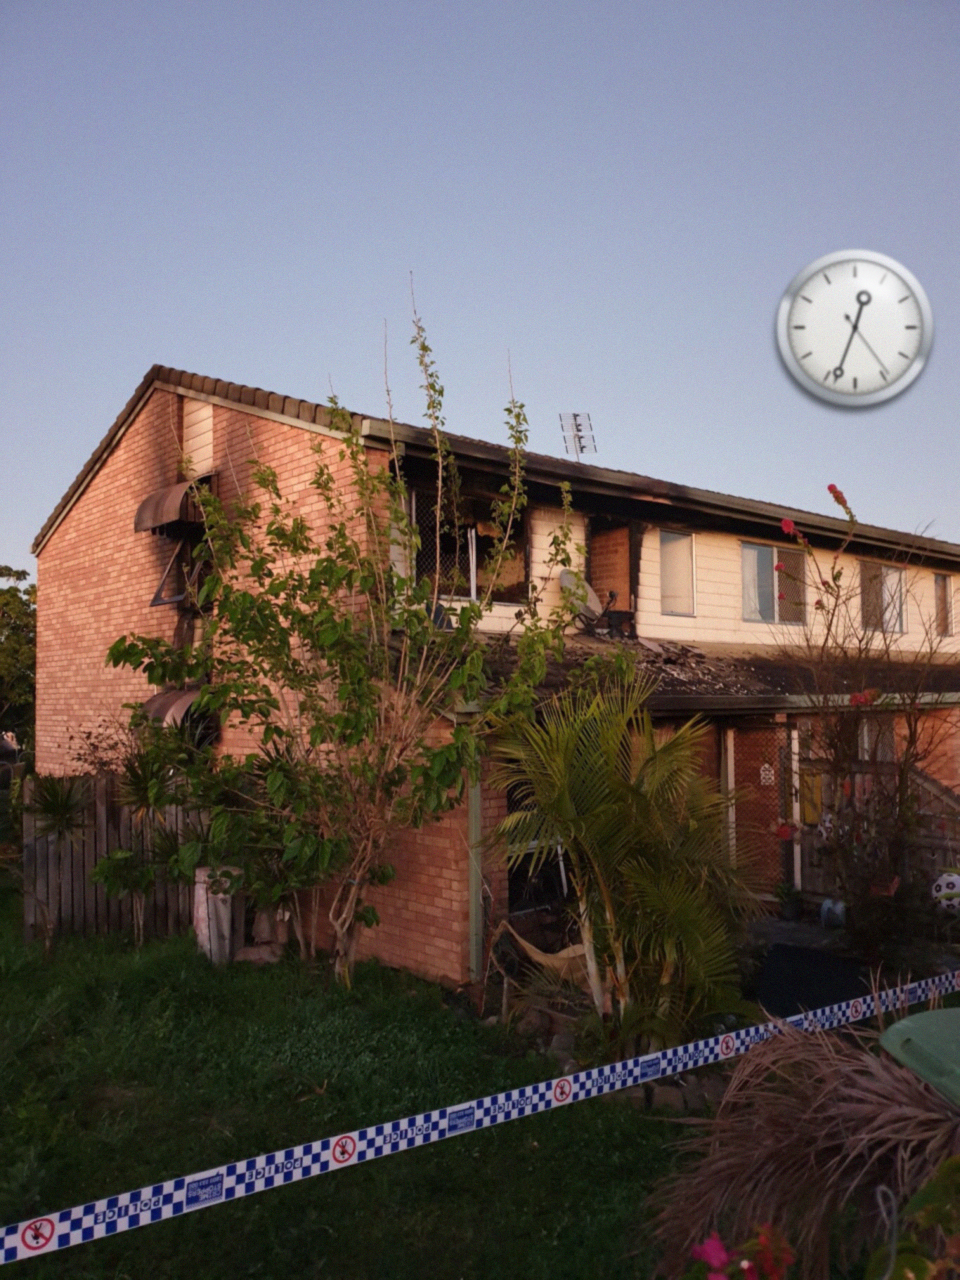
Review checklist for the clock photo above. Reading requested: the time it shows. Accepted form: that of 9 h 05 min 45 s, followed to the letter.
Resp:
12 h 33 min 24 s
